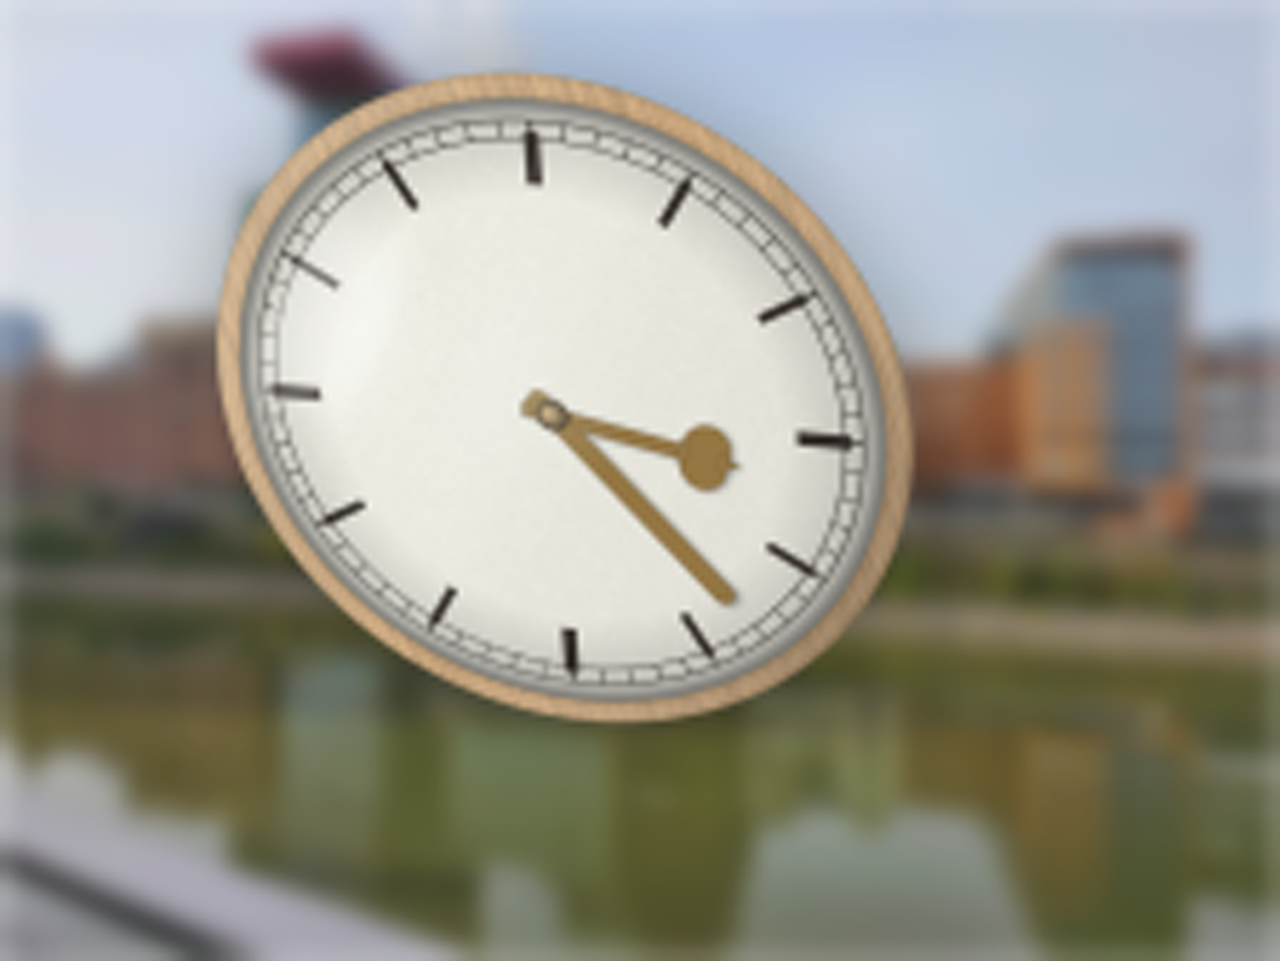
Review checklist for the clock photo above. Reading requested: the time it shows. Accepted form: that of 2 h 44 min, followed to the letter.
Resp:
3 h 23 min
